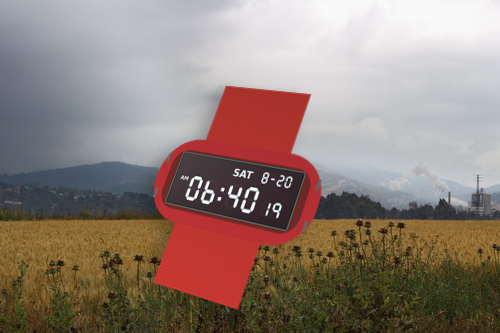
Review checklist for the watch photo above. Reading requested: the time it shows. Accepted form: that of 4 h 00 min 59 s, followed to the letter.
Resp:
6 h 40 min 19 s
